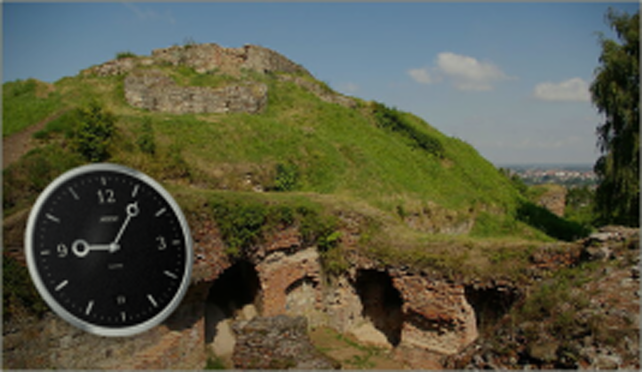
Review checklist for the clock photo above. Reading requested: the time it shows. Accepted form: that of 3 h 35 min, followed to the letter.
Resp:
9 h 06 min
